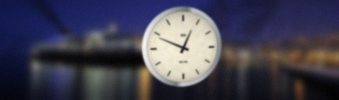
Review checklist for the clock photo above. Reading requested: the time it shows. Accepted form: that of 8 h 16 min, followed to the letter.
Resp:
12 h 49 min
